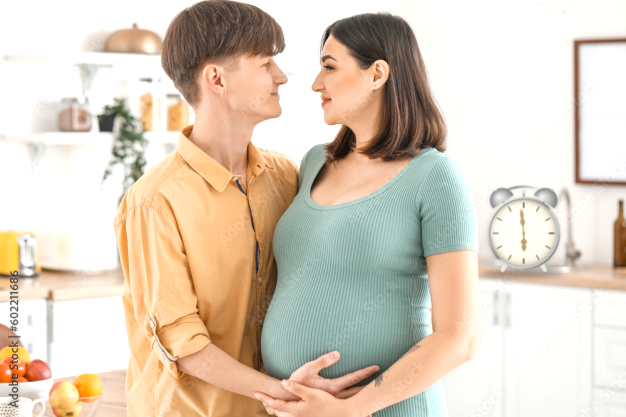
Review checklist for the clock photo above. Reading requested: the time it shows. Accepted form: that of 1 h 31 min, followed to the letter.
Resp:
5 h 59 min
